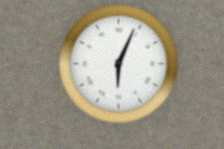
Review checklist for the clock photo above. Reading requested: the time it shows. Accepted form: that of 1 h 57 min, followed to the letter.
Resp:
6 h 04 min
